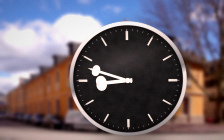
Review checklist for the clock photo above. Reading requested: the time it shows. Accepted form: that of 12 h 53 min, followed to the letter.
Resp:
8 h 48 min
